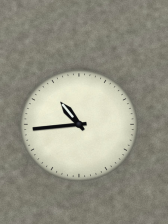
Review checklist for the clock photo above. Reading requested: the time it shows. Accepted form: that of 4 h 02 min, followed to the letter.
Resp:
10 h 44 min
